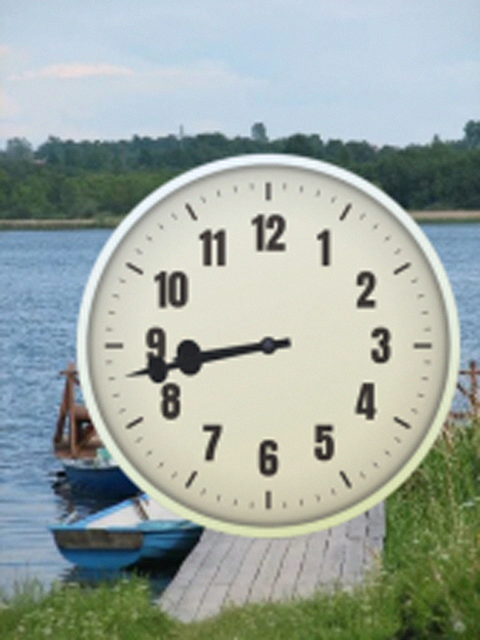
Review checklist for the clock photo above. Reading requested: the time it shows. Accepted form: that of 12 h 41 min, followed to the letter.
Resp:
8 h 43 min
